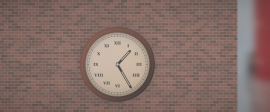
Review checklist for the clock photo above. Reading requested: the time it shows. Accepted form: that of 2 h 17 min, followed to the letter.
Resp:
1 h 25 min
